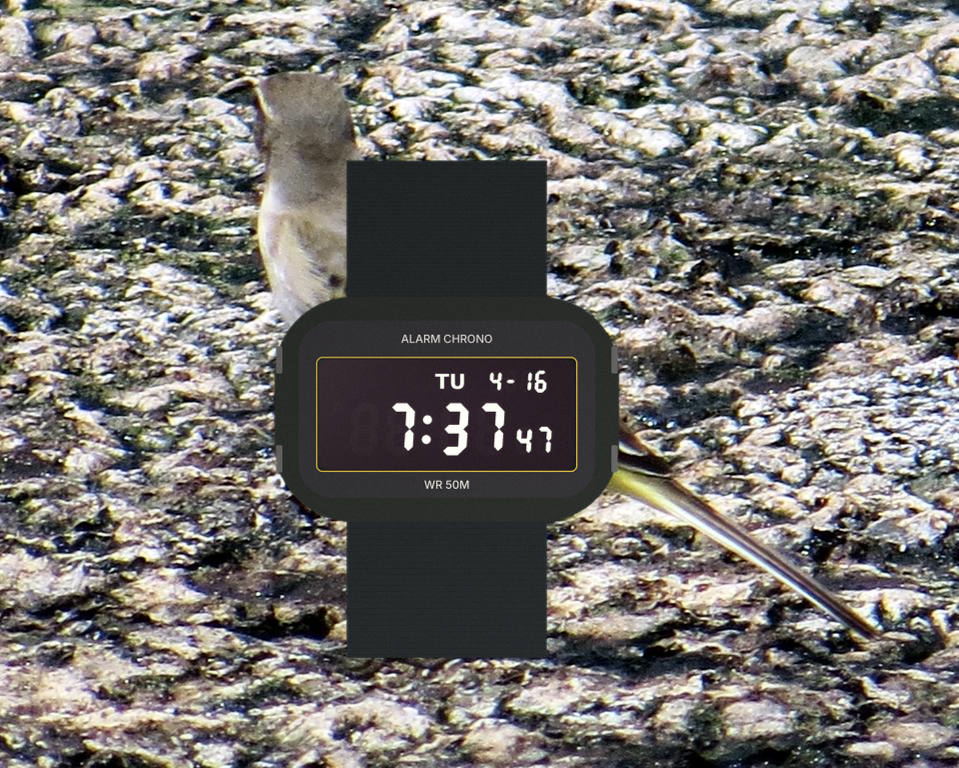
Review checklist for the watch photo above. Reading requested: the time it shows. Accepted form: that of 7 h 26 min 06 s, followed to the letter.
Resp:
7 h 37 min 47 s
